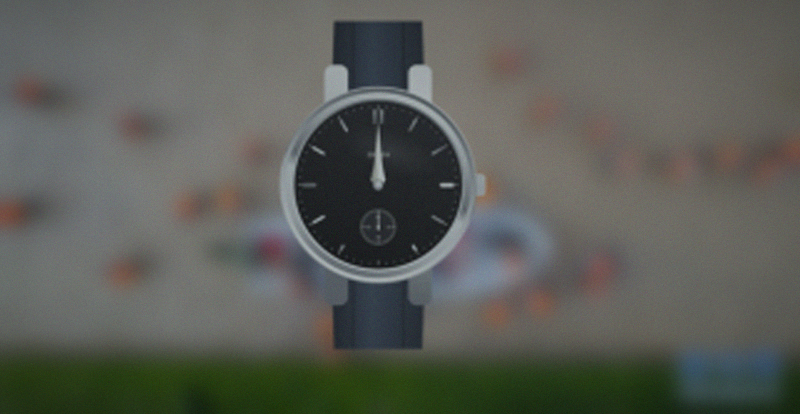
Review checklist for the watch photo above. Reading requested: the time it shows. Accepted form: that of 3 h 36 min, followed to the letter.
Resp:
12 h 00 min
